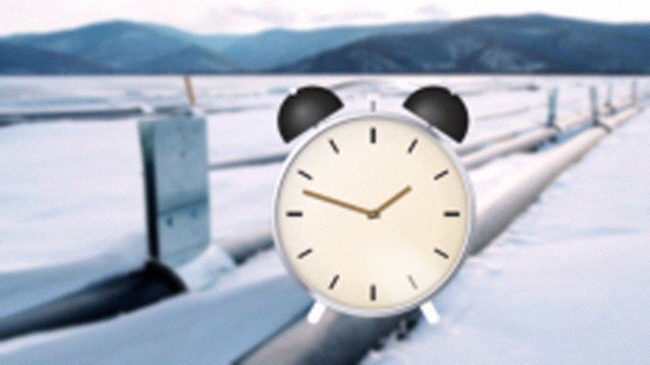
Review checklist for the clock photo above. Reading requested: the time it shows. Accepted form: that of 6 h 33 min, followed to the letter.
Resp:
1 h 48 min
